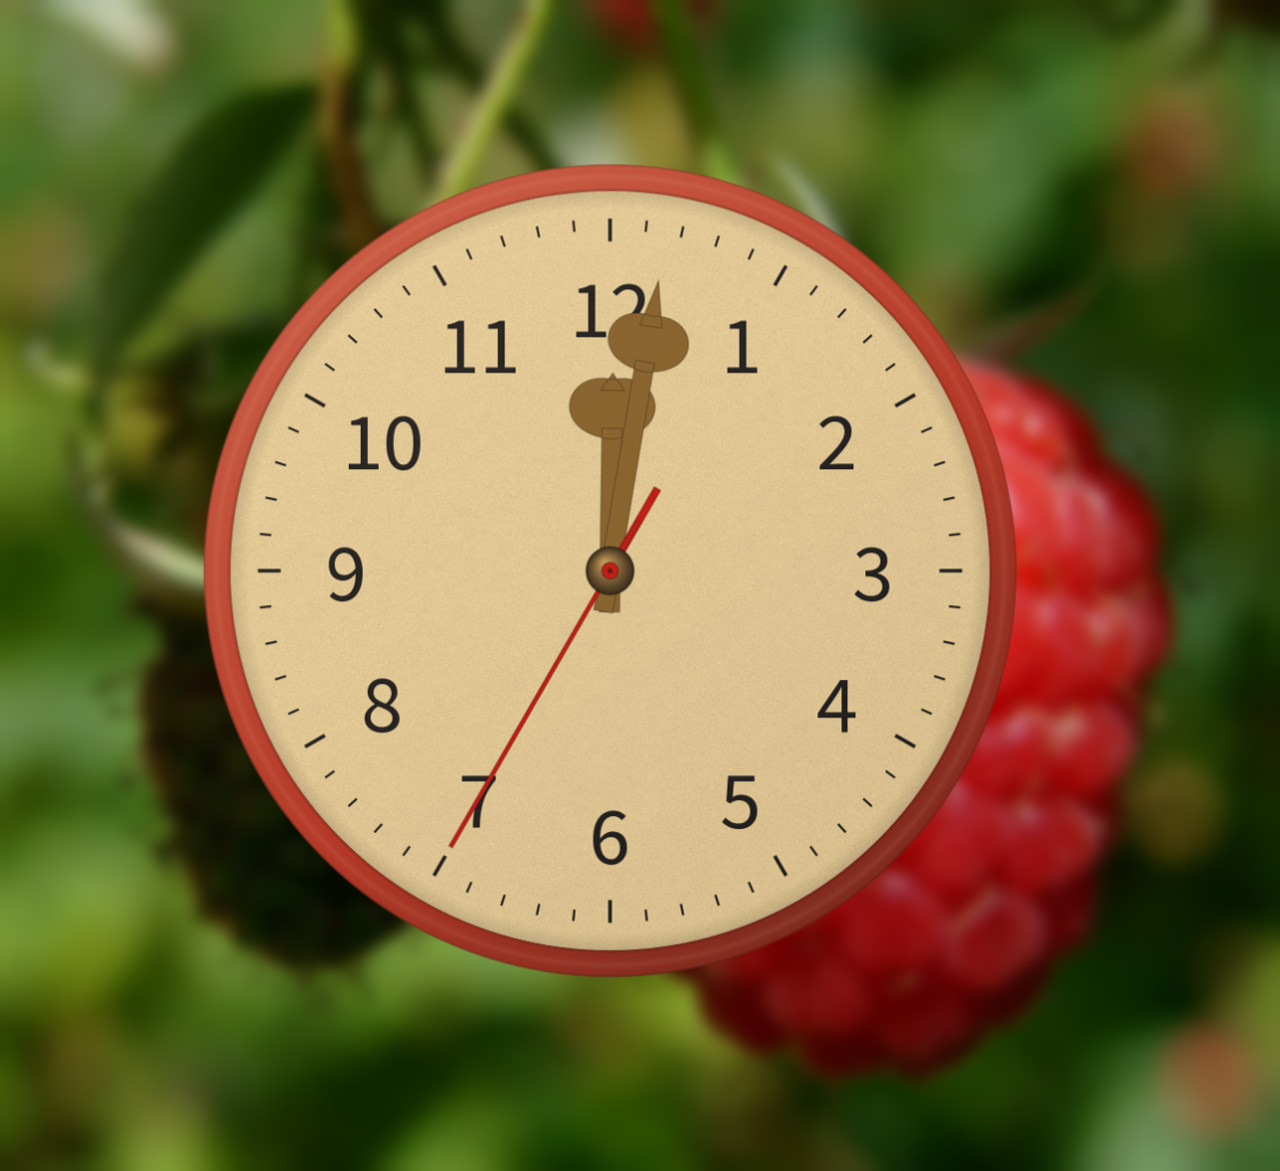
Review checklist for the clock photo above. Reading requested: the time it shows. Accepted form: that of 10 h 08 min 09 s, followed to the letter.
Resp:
12 h 01 min 35 s
